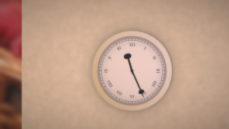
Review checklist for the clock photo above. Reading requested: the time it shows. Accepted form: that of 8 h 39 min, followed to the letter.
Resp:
11 h 26 min
